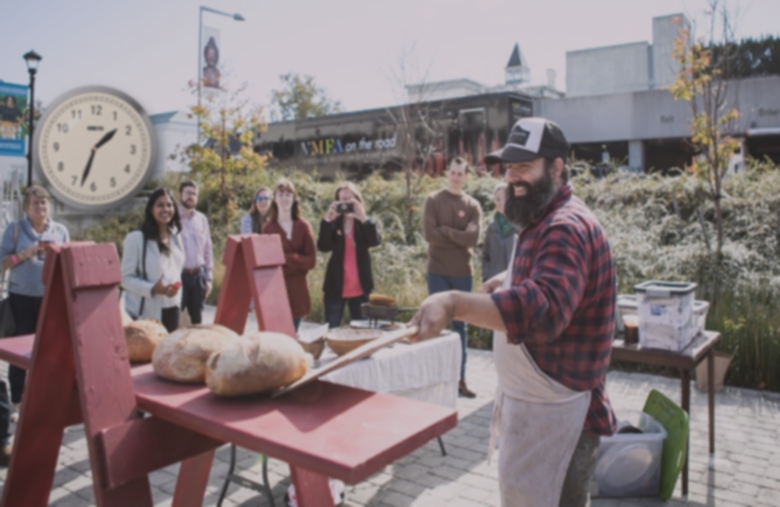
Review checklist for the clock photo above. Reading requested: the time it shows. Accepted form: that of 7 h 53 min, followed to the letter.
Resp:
1 h 33 min
